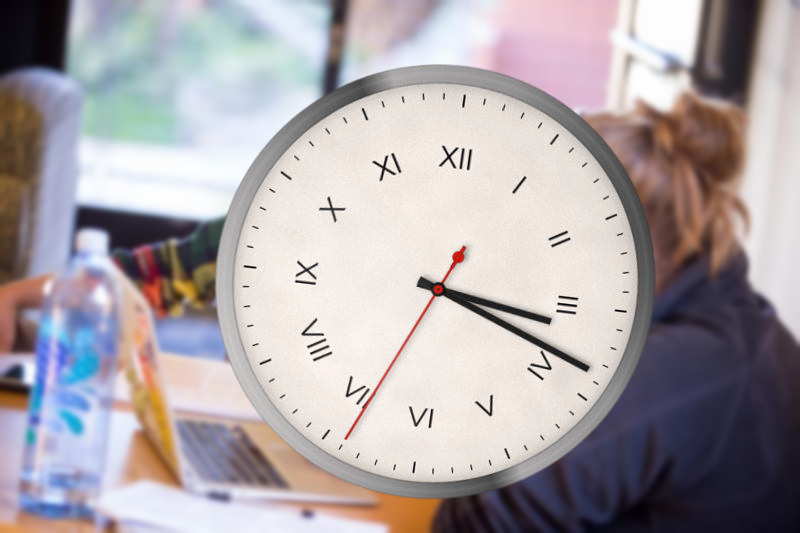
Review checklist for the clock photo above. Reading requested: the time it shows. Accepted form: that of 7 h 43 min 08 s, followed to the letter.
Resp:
3 h 18 min 34 s
